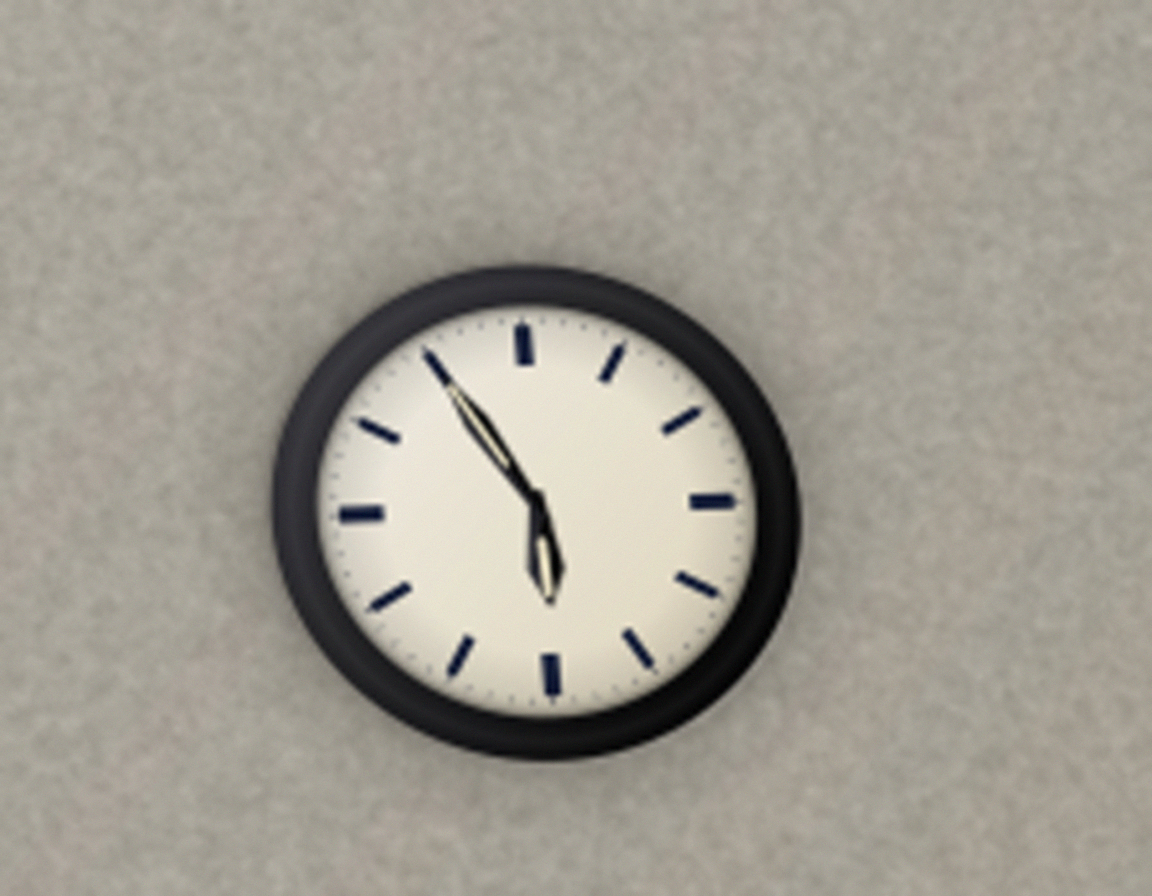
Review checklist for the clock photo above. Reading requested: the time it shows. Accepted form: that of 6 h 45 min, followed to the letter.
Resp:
5 h 55 min
